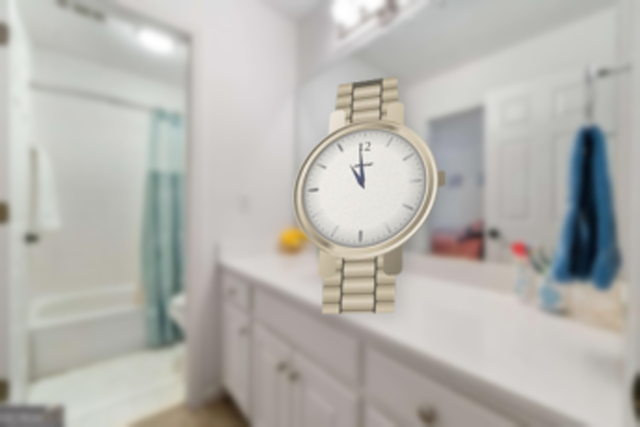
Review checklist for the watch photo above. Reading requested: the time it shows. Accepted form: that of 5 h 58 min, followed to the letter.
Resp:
10 h 59 min
